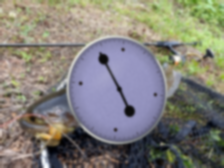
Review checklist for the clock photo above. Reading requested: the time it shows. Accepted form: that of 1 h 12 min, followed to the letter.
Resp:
4 h 54 min
